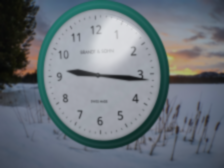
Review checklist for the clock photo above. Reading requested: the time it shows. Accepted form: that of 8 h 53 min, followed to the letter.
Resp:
9 h 16 min
